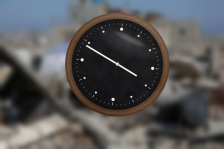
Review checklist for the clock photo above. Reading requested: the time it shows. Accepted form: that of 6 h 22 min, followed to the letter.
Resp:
3 h 49 min
